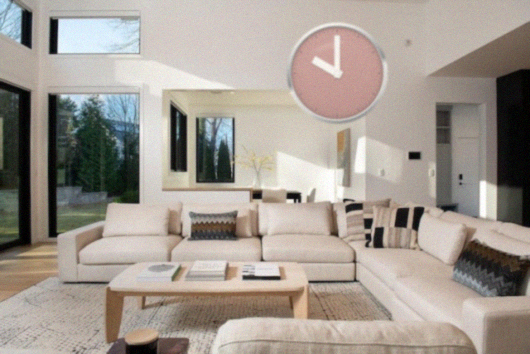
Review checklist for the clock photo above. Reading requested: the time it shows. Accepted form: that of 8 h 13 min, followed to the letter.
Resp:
10 h 00 min
